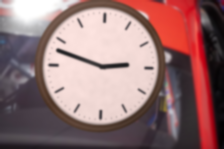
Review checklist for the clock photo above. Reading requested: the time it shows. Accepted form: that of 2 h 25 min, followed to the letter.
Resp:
2 h 48 min
